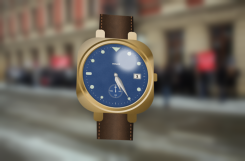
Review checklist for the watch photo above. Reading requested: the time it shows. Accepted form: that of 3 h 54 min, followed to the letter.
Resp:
5 h 25 min
